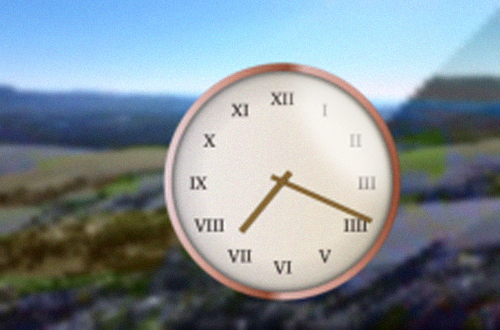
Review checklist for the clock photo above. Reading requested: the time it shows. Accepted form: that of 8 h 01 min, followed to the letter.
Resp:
7 h 19 min
